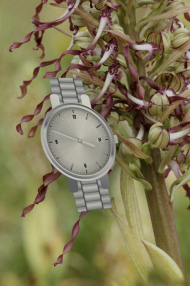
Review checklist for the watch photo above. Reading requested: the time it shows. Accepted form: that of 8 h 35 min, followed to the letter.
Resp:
3 h 49 min
